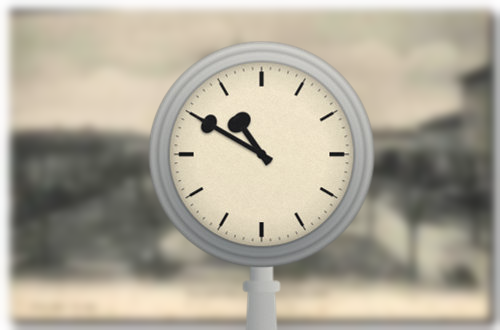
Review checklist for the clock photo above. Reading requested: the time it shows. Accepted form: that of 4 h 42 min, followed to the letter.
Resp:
10 h 50 min
